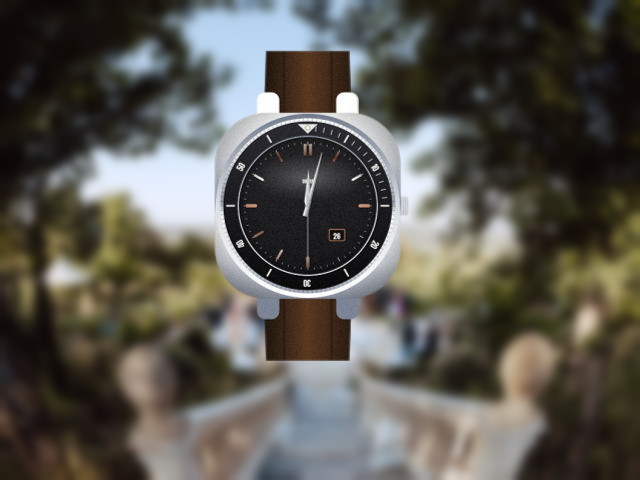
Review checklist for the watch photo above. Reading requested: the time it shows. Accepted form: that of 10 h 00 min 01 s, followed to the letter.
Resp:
12 h 02 min 30 s
